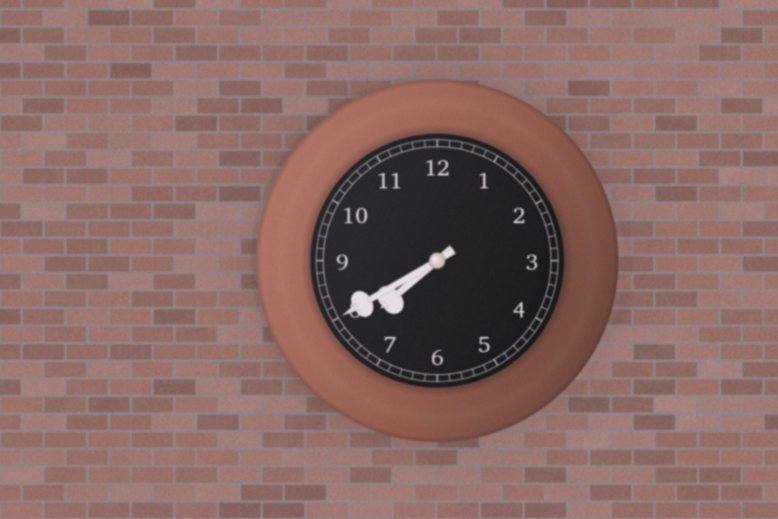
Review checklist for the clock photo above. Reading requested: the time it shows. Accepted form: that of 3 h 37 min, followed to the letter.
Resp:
7 h 40 min
